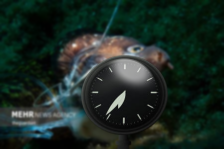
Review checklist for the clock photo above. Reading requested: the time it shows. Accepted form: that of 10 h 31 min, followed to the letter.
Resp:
6 h 36 min
